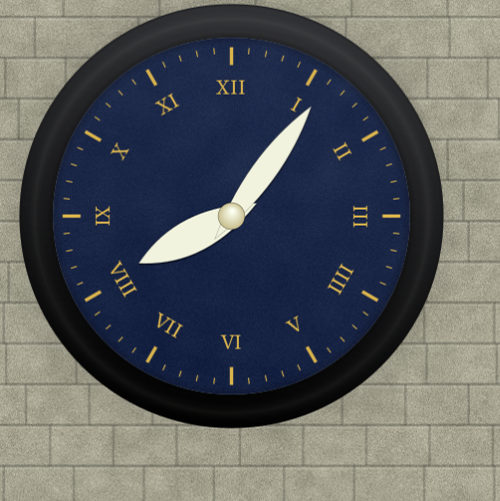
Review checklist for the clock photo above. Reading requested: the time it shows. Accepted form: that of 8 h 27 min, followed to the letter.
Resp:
8 h 06 min
